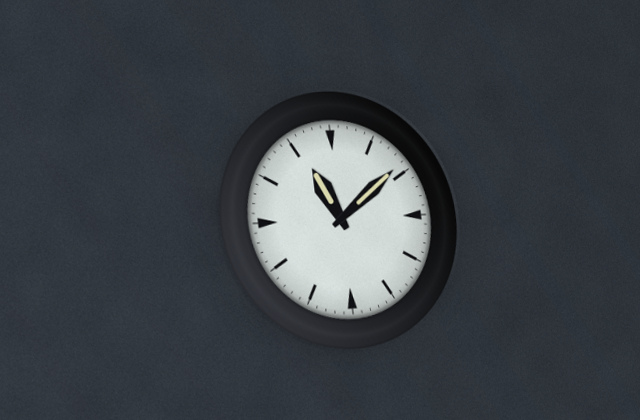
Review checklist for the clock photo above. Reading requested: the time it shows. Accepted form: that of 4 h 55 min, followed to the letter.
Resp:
11 h 09 min
